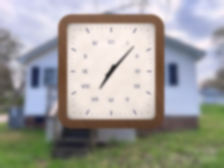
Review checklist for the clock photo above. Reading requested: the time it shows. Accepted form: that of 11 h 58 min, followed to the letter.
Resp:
7 h 07 min
